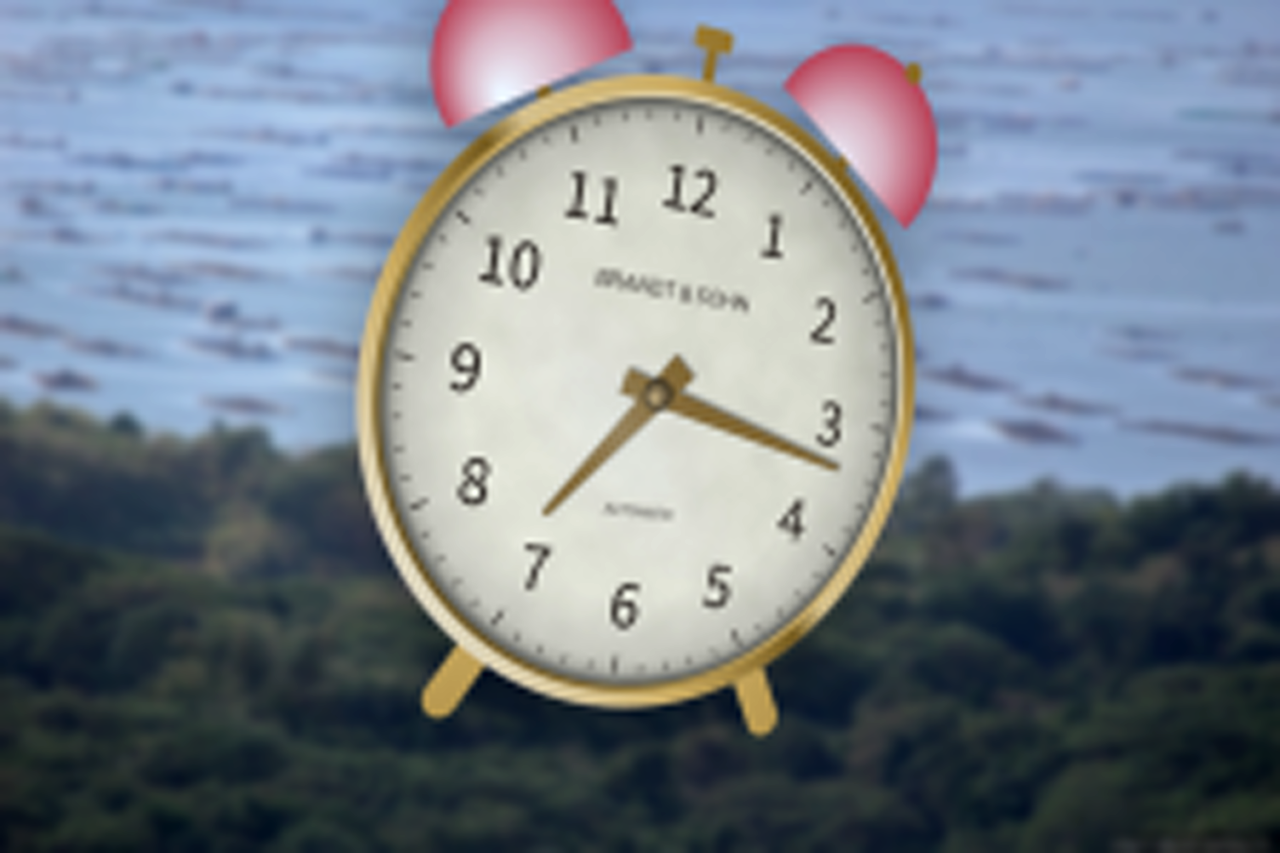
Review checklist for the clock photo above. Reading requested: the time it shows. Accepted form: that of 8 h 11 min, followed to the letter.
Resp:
7 h 17 min
